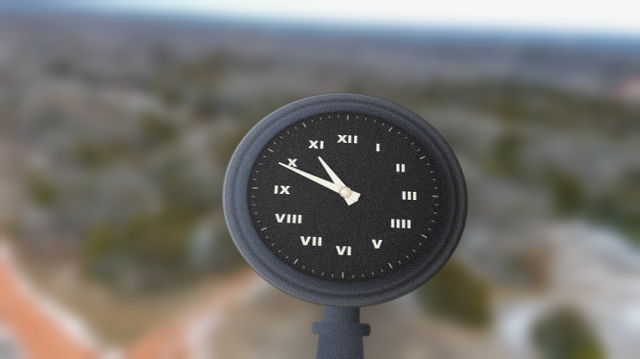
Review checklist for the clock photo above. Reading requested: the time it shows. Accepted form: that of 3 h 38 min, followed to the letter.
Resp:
10 h 49 min
